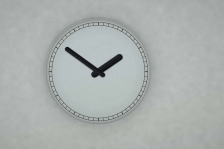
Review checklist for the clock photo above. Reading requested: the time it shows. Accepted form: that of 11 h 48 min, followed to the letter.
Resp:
1 h 51 min
